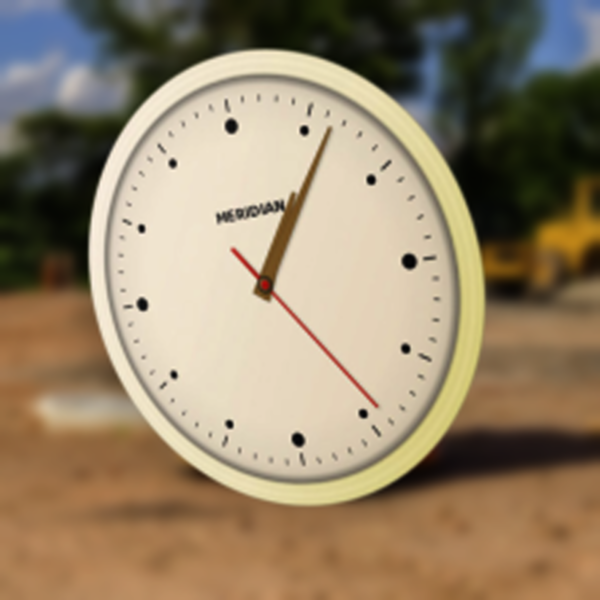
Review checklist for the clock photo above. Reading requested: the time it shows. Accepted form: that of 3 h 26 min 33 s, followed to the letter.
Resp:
1 h 06 min 24 s
